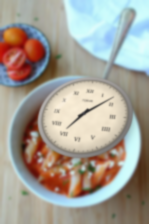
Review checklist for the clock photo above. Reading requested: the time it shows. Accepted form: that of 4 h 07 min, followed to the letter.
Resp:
7 h 08 min
